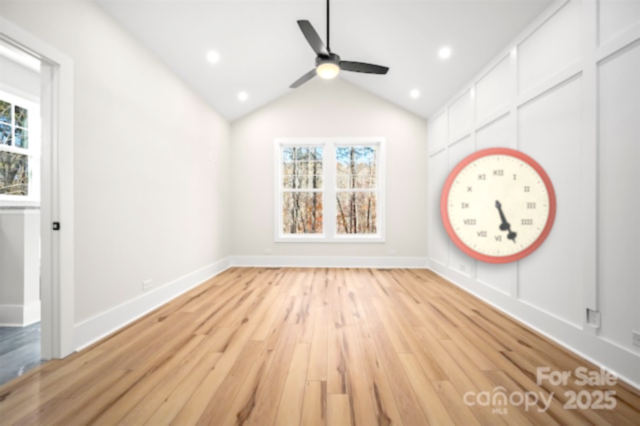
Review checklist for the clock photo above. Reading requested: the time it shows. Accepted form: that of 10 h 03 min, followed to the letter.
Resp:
5 h 26 min
